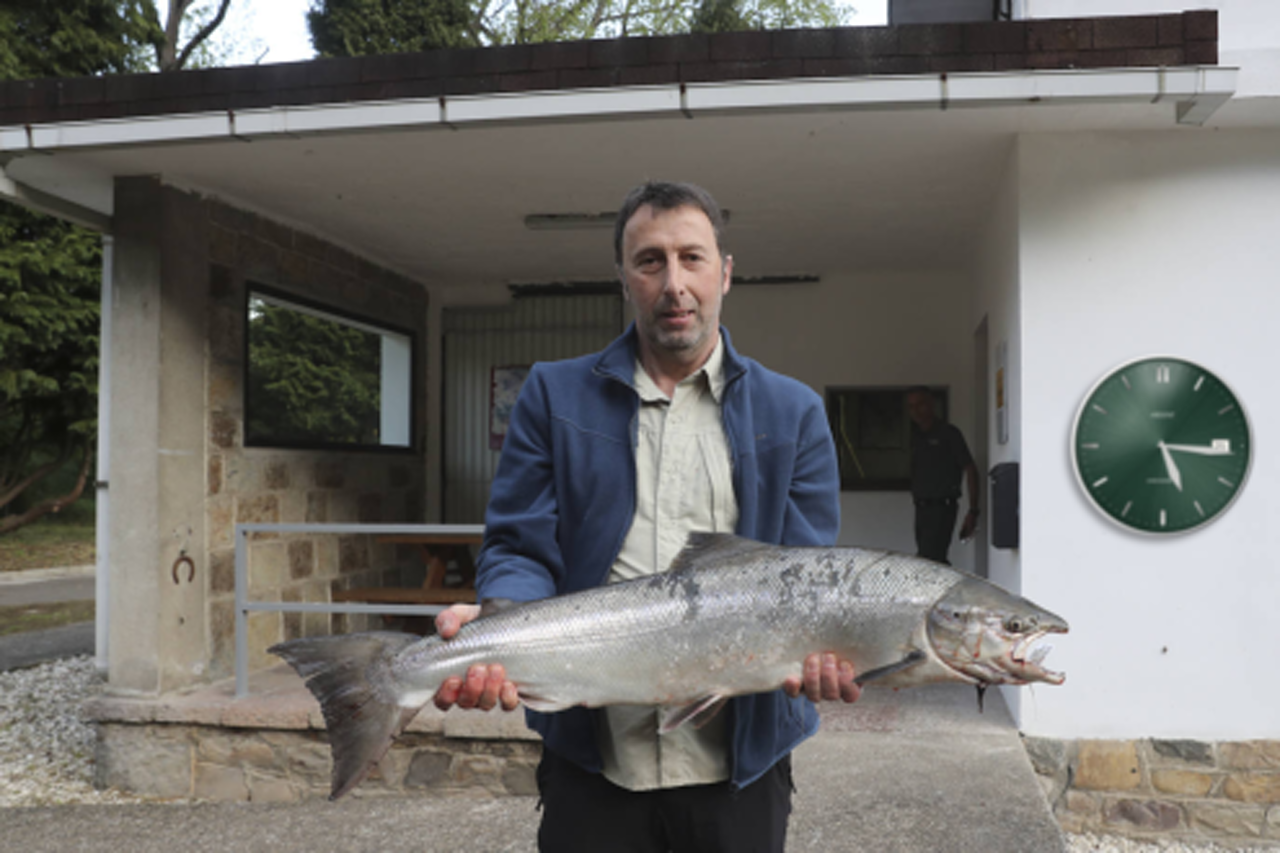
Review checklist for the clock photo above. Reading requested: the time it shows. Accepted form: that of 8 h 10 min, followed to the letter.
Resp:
5 h 16 min
